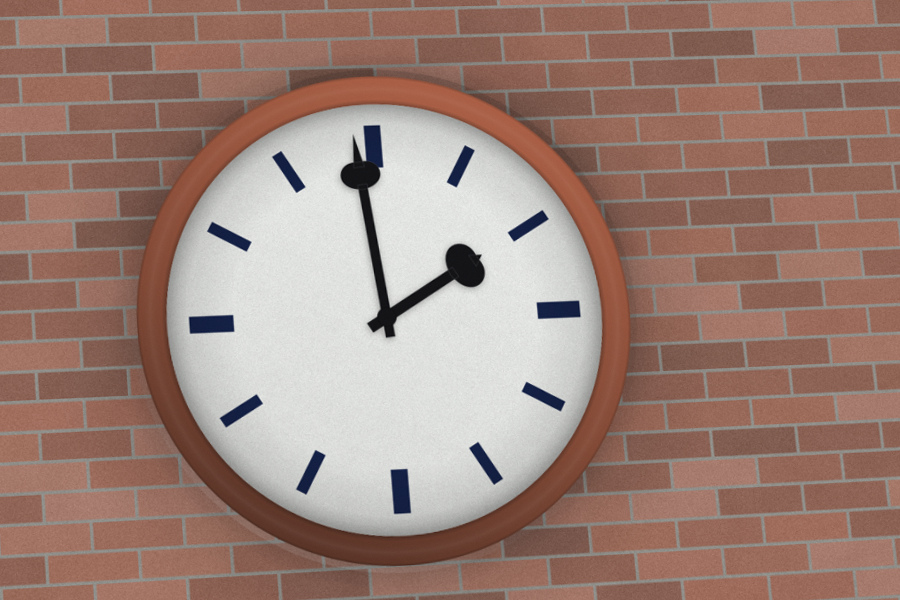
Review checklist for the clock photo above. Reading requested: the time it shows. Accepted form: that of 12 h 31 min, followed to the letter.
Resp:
1 h 59 min
